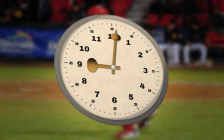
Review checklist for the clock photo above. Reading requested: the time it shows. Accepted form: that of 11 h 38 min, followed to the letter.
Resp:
9 h 01 min
